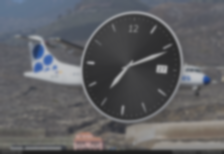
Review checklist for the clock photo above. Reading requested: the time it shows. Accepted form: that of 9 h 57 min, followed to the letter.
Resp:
7 h 11 min
